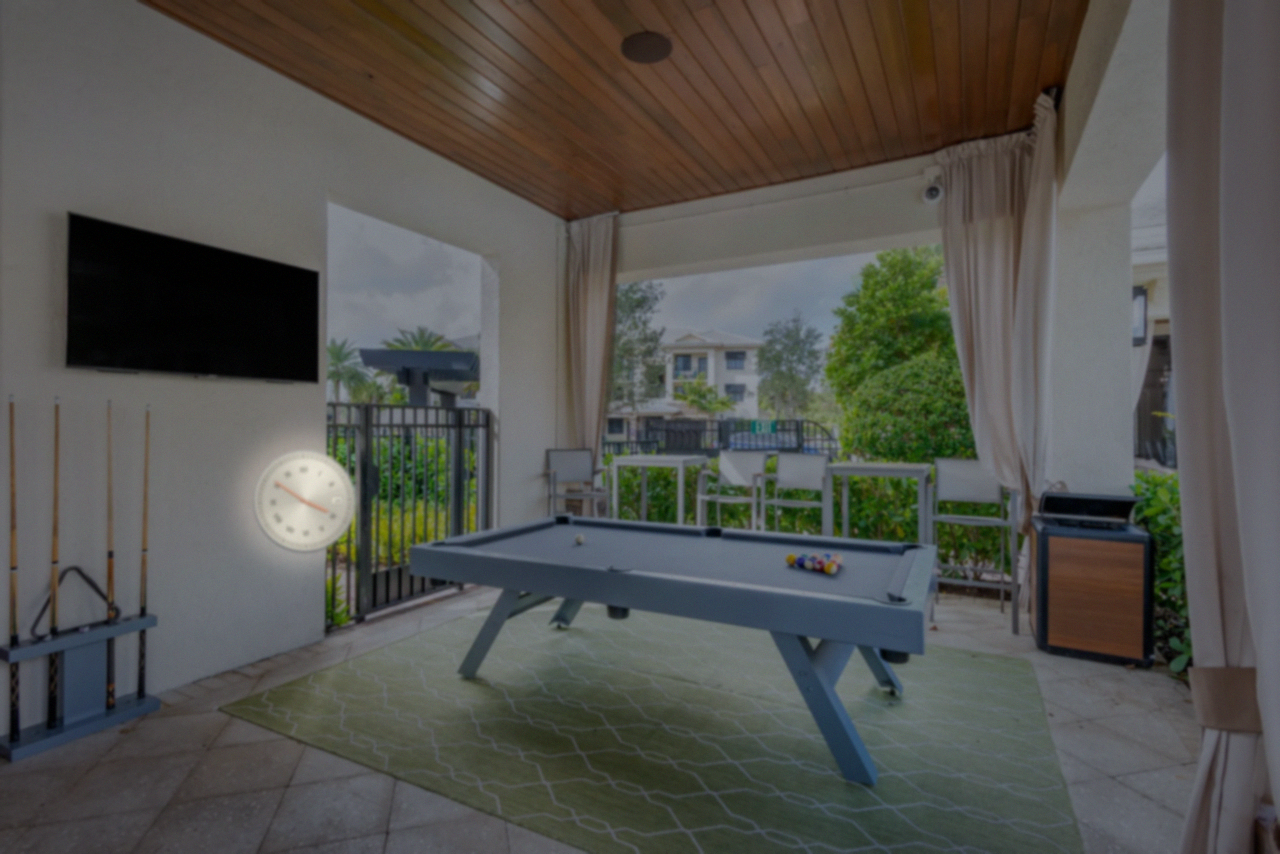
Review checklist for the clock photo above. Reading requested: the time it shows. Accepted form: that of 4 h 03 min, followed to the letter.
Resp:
3 h 51 min
